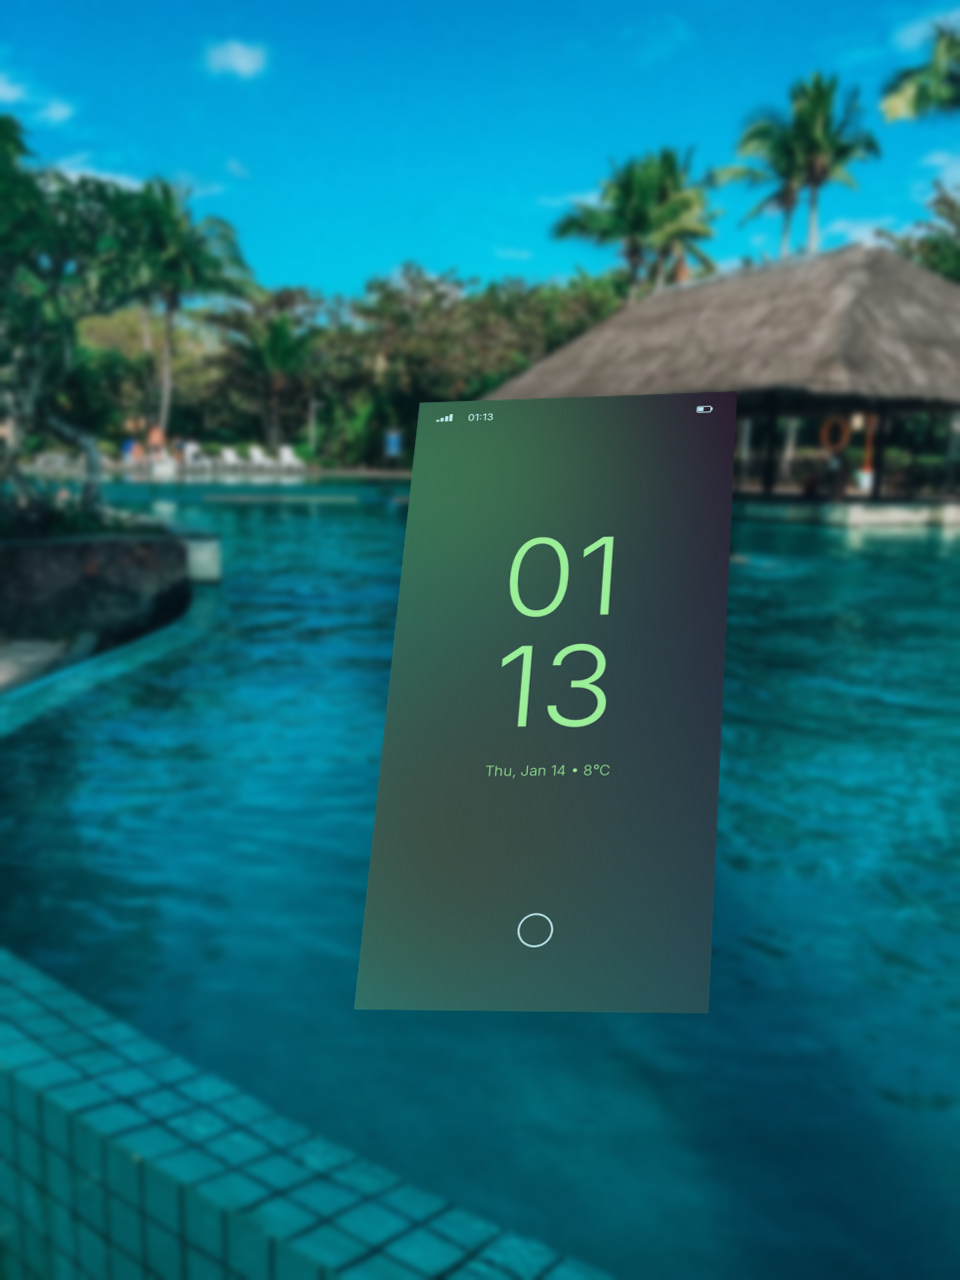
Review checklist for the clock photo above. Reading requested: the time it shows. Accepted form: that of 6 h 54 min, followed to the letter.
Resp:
1 h 13 min
